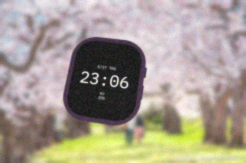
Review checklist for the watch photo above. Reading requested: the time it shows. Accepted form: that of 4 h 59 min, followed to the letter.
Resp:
23 h 06 min
